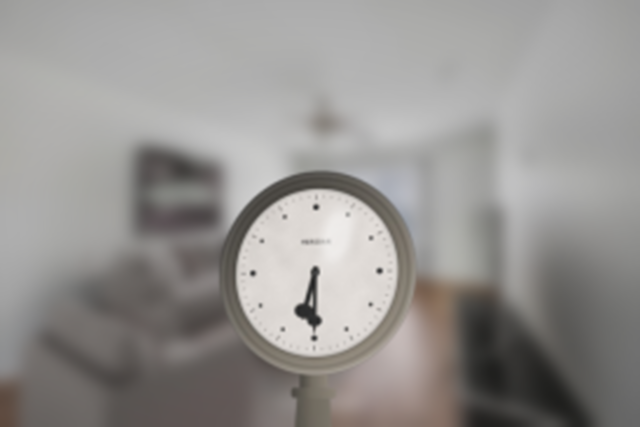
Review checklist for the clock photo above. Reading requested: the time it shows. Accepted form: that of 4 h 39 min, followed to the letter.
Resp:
6 h 30 min
